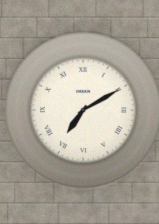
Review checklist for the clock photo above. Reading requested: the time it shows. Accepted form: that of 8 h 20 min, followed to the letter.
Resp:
7 h 10 min
